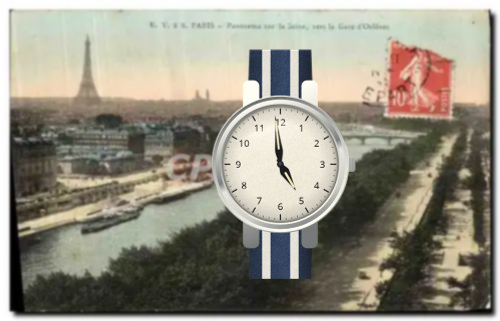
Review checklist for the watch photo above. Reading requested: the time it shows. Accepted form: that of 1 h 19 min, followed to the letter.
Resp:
4 h 59 min
